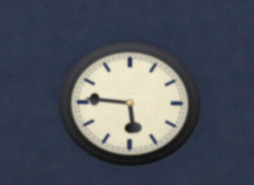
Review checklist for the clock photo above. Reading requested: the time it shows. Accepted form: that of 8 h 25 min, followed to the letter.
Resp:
5 h 46 min
